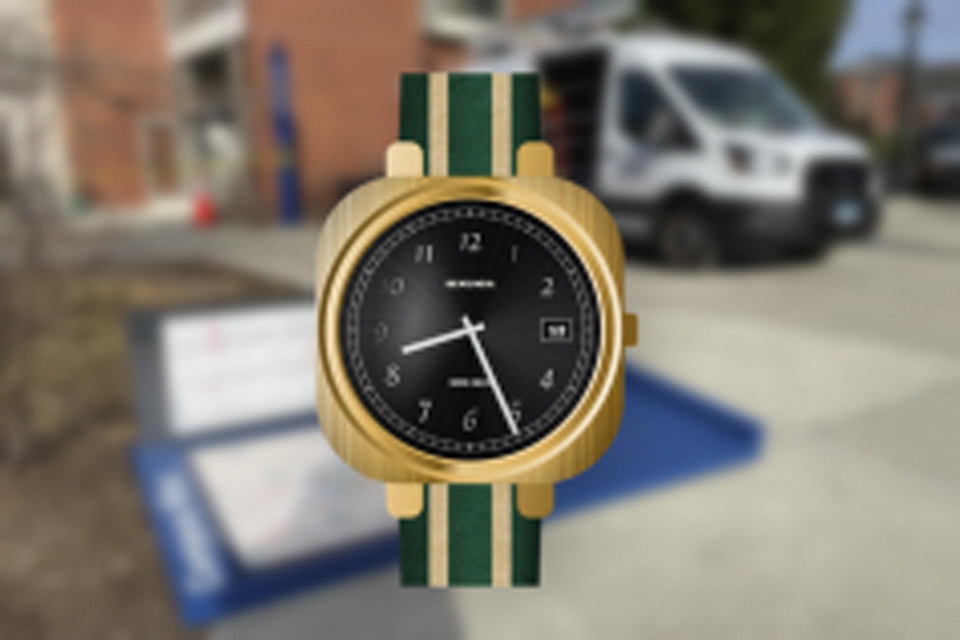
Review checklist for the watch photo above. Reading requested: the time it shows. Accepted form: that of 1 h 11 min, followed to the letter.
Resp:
8 h 26 min
